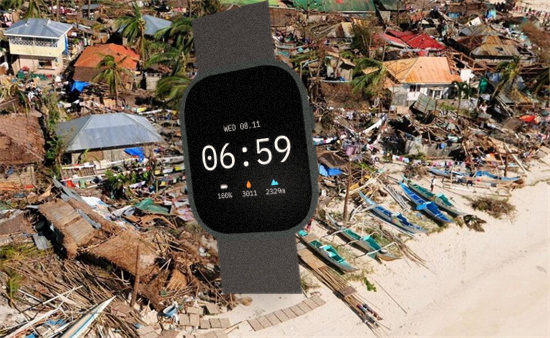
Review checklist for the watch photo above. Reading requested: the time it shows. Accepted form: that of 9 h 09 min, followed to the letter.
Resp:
6 h 59 min
